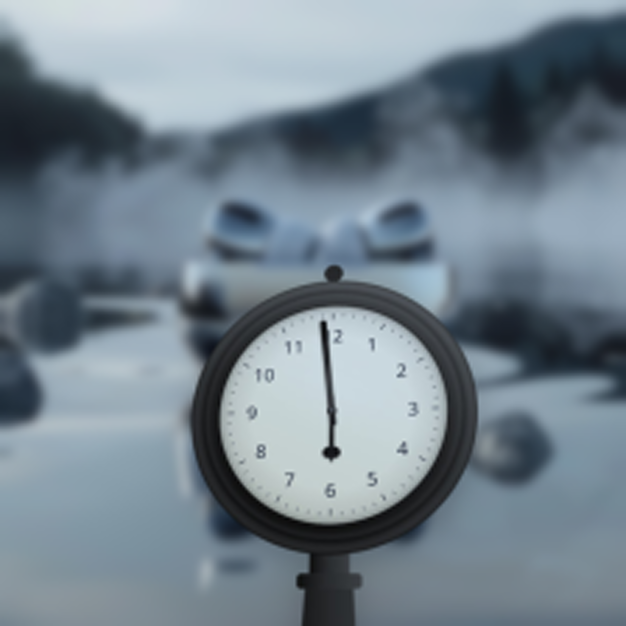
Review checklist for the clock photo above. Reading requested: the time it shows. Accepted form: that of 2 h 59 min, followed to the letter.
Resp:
5 h 59 min
